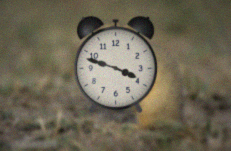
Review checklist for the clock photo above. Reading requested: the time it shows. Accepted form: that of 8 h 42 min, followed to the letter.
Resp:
3 h 48 min
